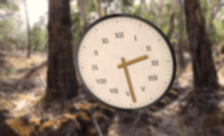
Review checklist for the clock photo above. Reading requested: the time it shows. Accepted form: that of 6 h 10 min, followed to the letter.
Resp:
2 h 29 min
